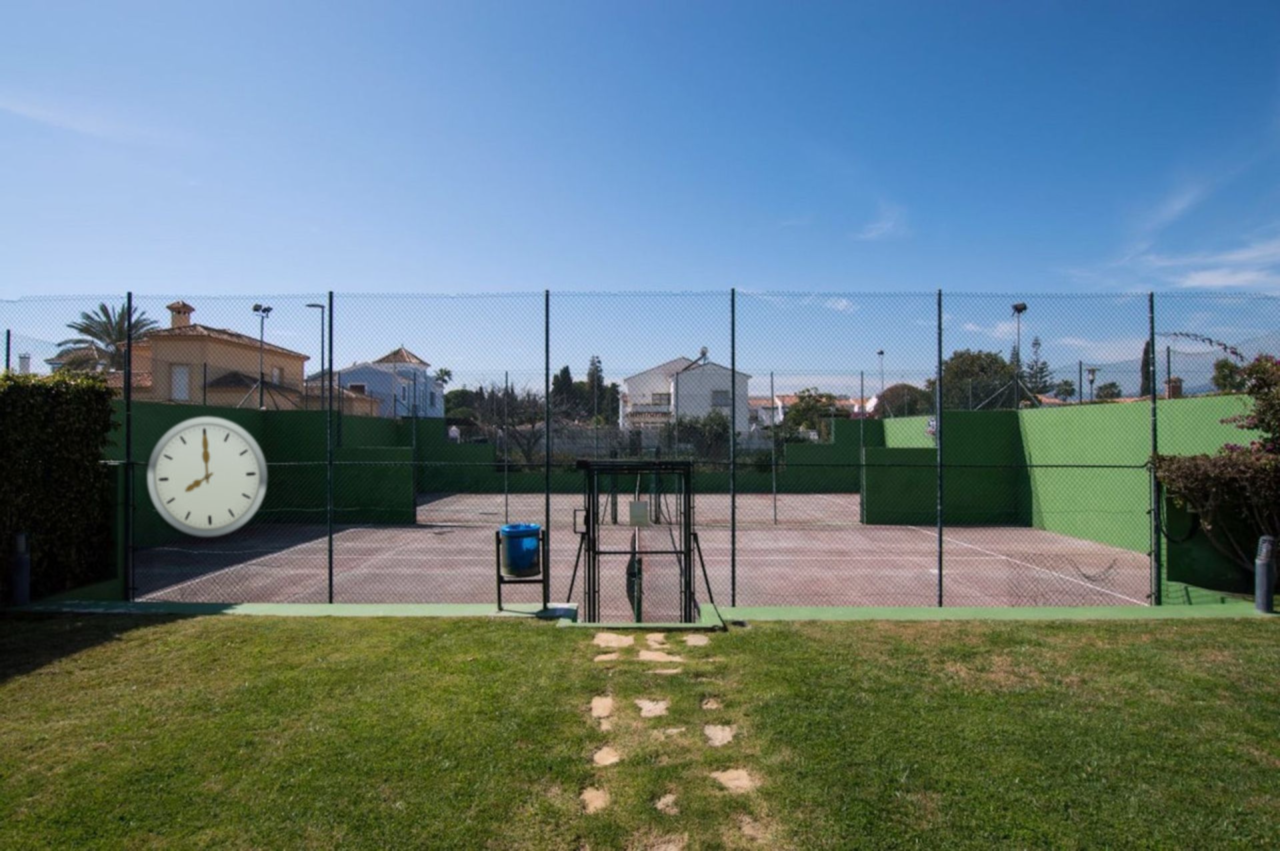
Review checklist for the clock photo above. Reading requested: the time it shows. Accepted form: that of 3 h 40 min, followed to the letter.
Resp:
8 h 00 min
